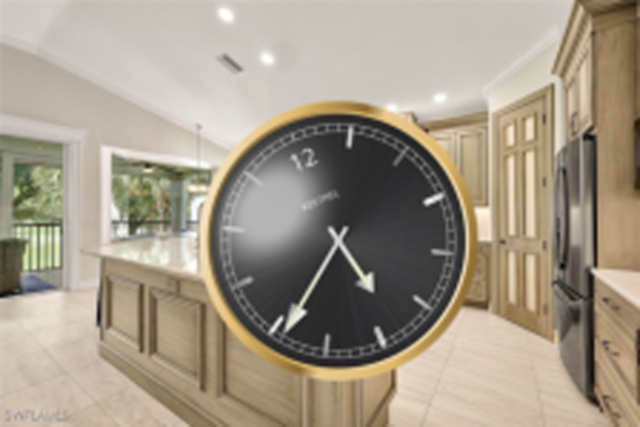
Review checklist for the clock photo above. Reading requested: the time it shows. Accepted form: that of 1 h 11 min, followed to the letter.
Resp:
5 h 39 min
